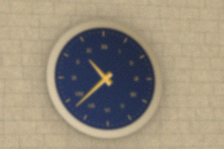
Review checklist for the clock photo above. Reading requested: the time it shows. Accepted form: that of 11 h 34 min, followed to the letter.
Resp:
10 h 38 min
